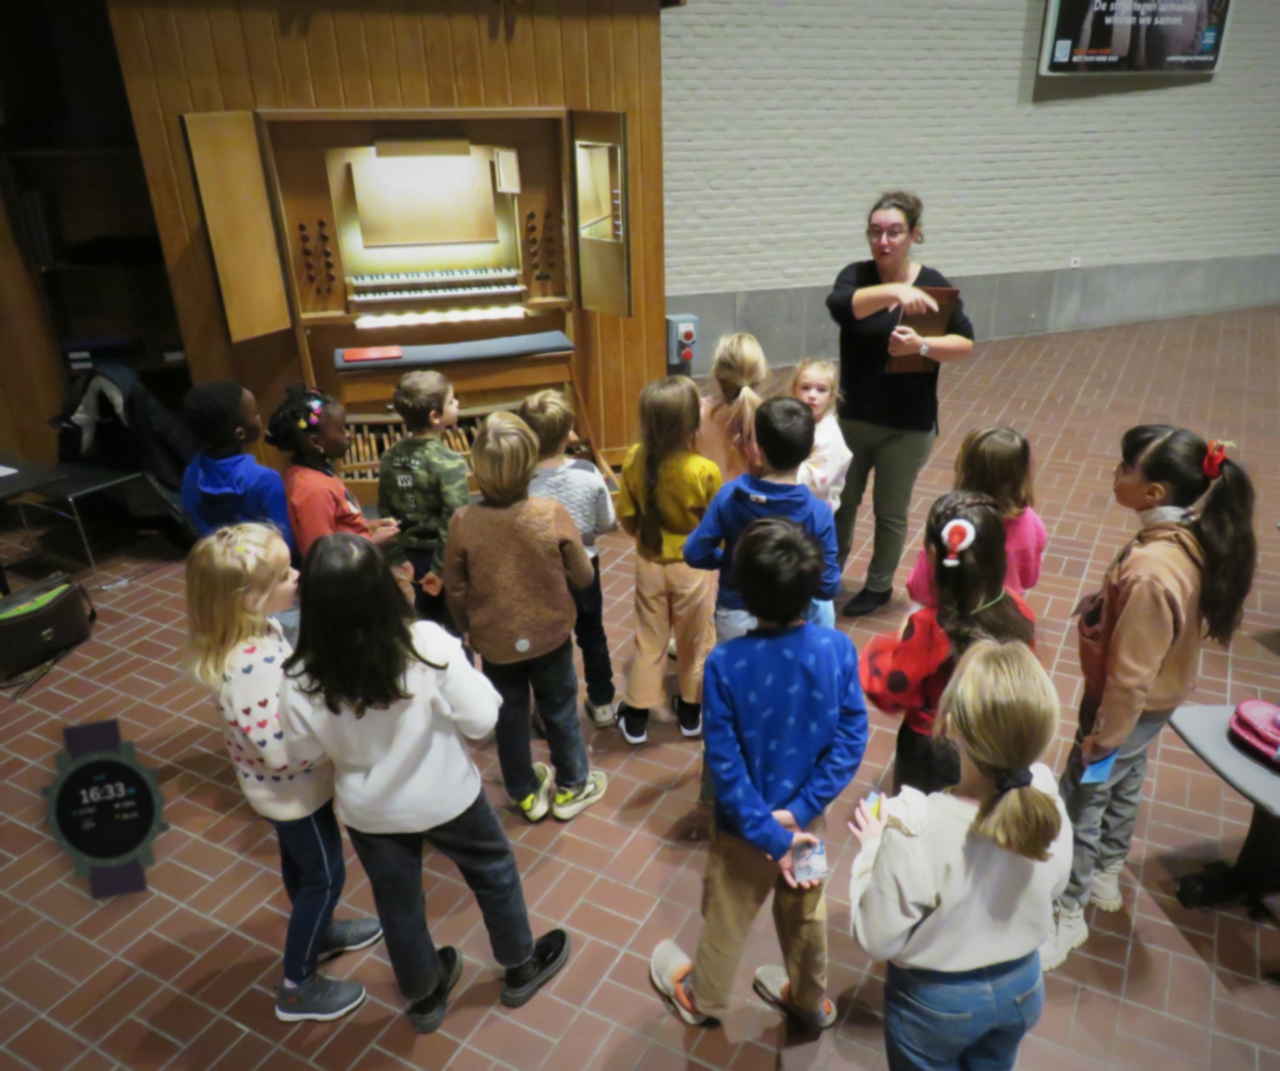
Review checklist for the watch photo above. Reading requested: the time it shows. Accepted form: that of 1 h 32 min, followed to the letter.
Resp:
16 h 33 min
